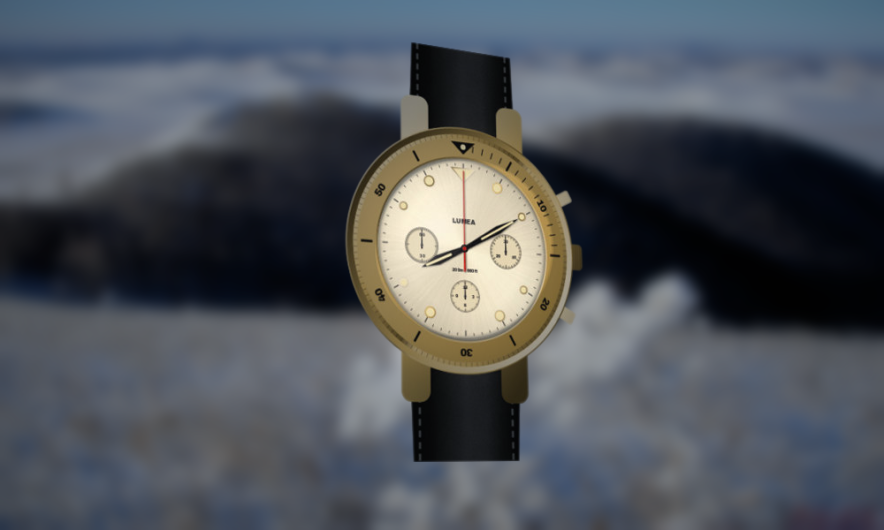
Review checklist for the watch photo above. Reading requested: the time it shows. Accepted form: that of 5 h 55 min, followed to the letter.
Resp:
8 h 10 min
